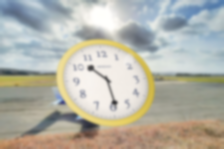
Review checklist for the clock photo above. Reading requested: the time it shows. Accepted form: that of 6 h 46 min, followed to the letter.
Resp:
10 h 29 min
